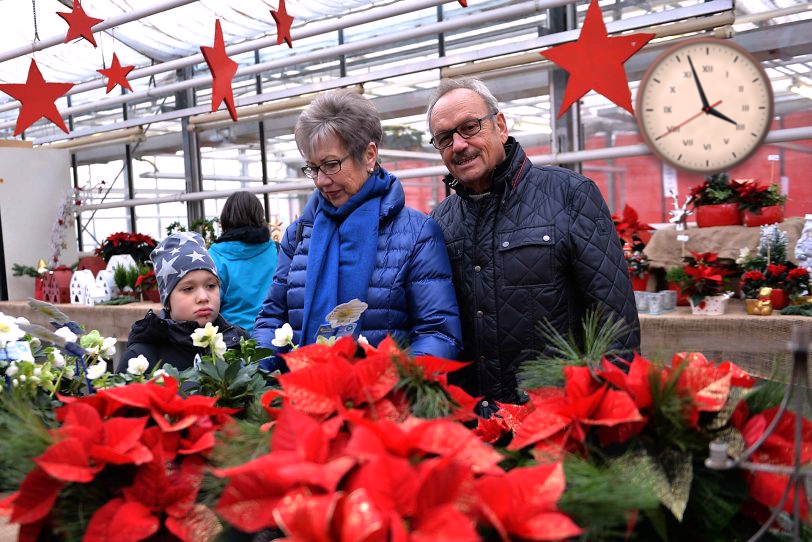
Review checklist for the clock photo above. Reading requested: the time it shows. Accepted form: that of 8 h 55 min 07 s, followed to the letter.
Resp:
3 h 56 min 40 s
